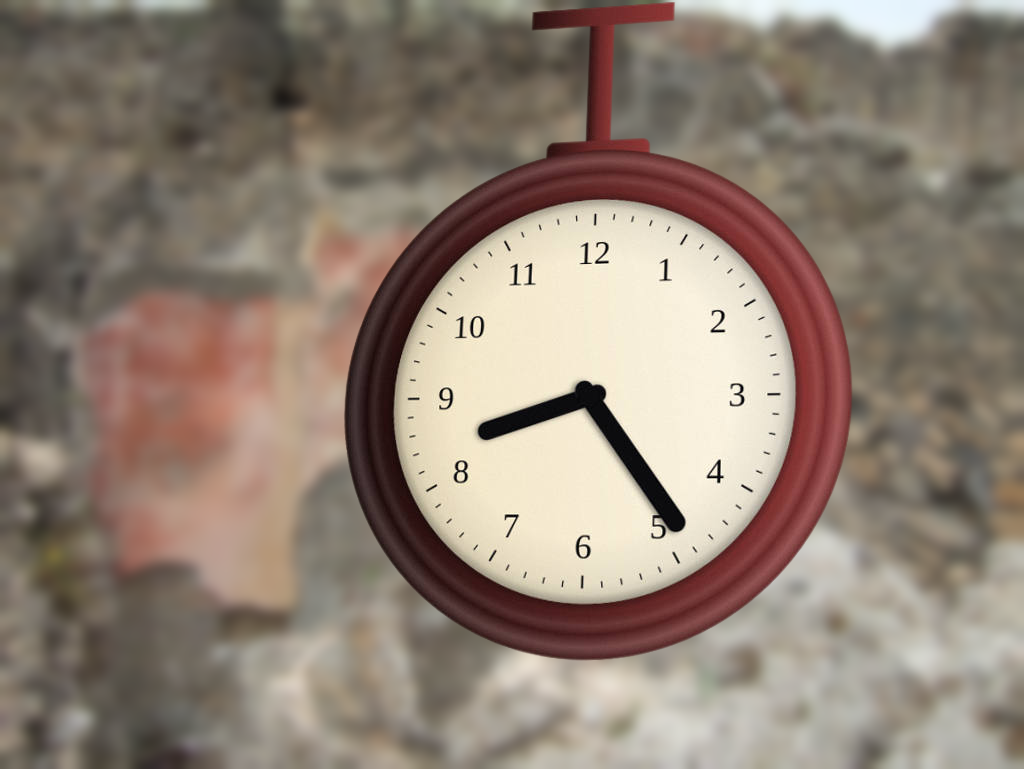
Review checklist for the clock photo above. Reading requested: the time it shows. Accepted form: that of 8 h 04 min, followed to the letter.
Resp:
8 h 24 min
